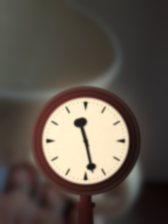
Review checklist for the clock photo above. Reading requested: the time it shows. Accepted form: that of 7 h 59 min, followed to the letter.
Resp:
11 h 28 min
